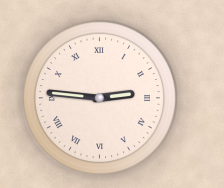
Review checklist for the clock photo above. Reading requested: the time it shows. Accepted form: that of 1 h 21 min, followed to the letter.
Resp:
2 h 46 min
